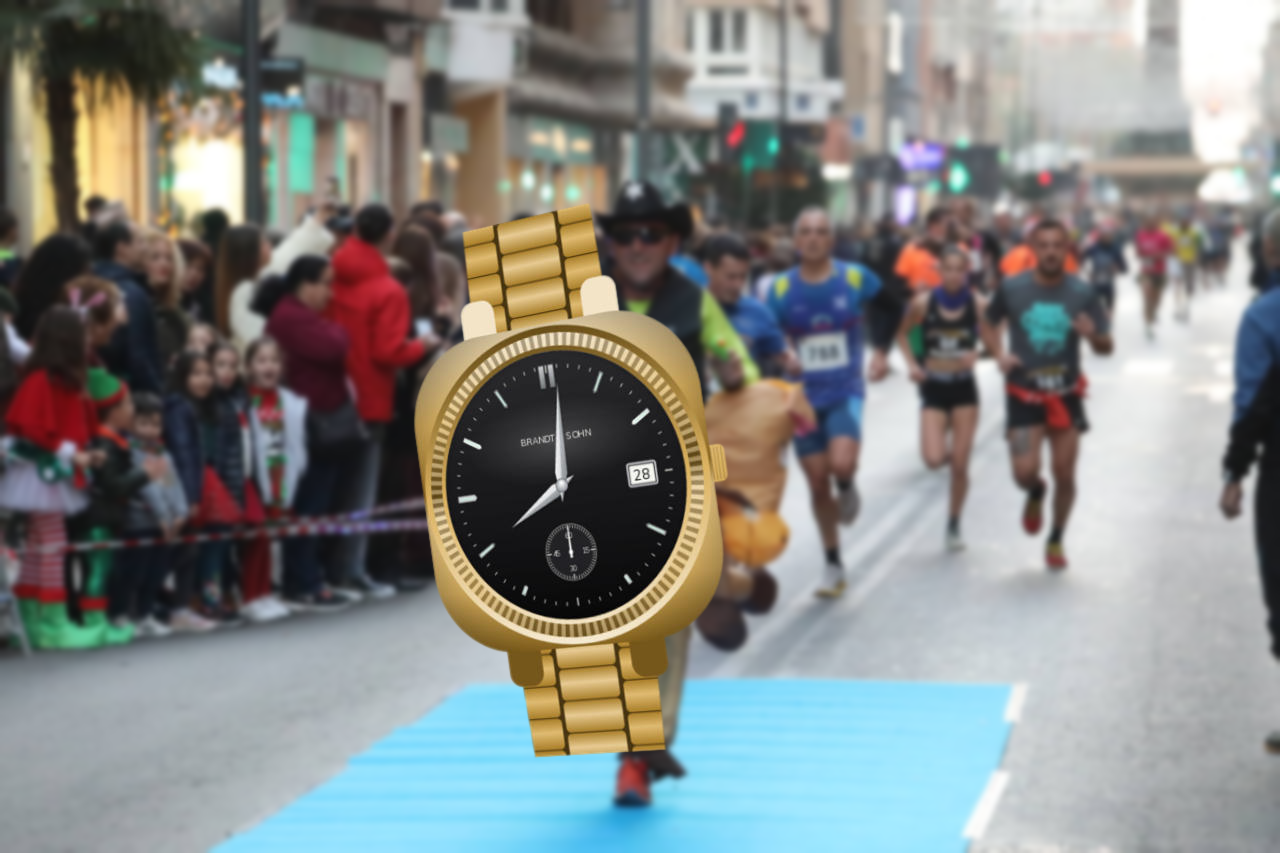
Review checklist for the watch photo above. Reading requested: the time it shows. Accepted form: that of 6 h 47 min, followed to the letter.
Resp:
8 h 01 min
